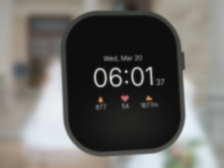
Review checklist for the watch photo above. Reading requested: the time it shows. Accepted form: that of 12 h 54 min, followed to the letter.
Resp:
6 h 01 min
